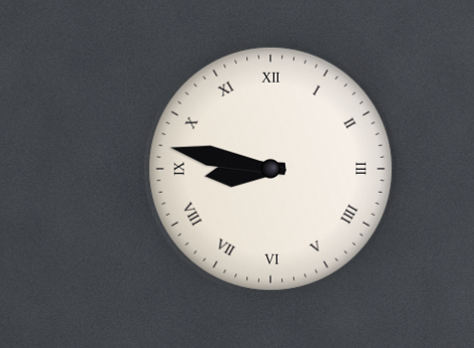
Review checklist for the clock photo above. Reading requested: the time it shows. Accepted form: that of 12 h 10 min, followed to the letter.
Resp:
8 h 47 min
